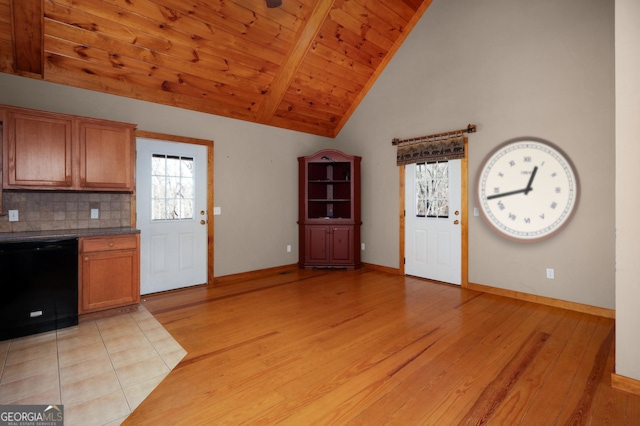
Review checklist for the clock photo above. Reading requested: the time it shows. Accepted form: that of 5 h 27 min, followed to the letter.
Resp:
12 h 43 min
